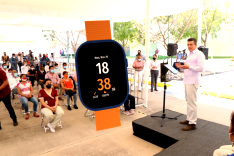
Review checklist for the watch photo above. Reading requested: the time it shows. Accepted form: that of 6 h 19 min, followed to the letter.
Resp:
18 h 38 min
